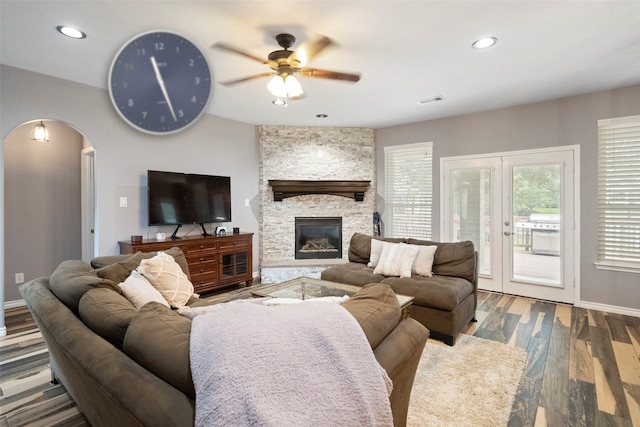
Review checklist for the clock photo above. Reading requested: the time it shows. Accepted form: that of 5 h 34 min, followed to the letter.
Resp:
11 h 27 min
